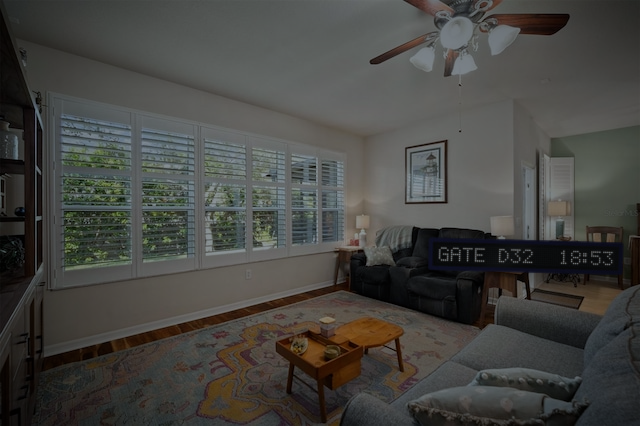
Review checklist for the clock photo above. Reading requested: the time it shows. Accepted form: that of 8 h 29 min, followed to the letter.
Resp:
18 h 53 min
